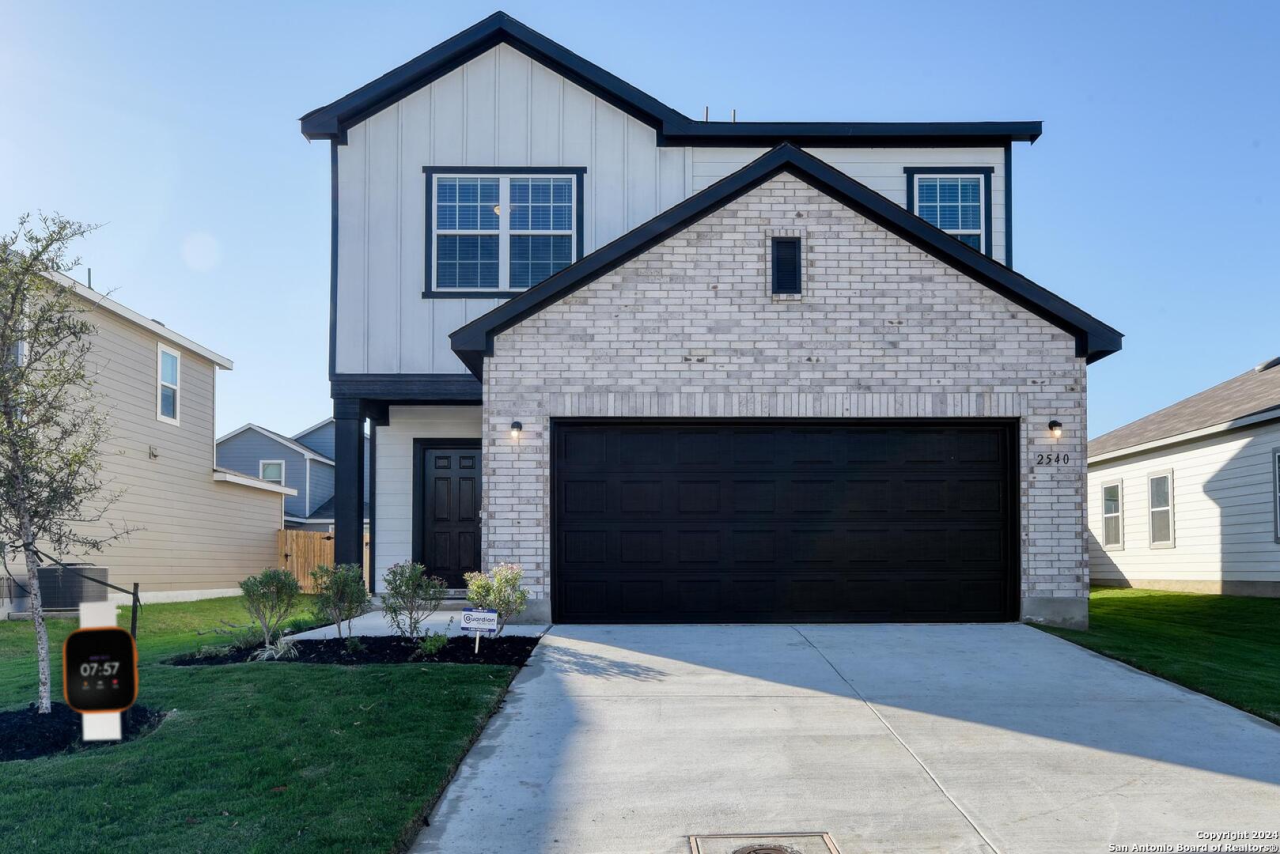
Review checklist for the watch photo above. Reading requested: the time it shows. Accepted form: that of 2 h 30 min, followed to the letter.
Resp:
7 h 57 min
